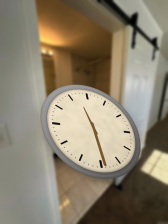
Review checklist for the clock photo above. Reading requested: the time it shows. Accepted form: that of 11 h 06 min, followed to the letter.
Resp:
11 h 29 min
